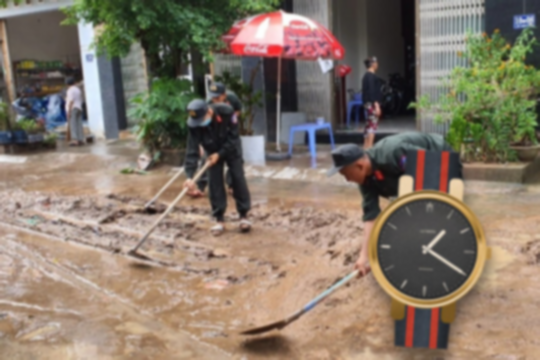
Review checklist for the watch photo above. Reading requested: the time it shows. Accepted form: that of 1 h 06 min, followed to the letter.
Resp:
1 h 20 min
